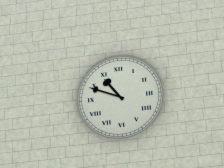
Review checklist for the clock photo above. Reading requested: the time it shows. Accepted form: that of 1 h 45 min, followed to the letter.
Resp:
10 h 49 min
